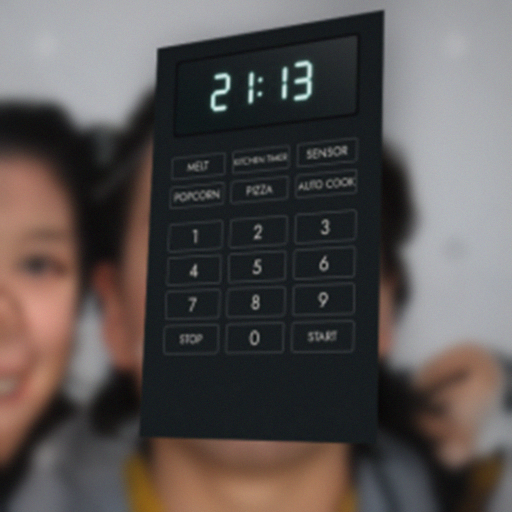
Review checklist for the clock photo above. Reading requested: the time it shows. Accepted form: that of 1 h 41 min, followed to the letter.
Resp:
21 h 13 min
